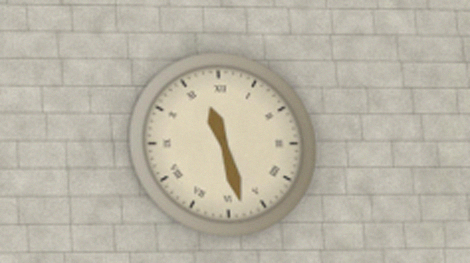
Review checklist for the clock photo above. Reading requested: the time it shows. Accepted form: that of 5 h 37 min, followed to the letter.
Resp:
11 h 28 min
